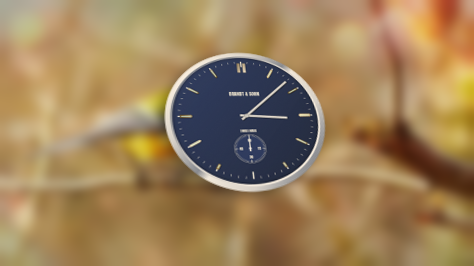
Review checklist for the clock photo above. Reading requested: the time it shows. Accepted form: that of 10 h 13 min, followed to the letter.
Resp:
3 h 08 min
